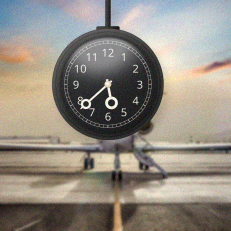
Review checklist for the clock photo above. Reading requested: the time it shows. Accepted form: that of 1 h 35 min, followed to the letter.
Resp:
5 h 38 min
